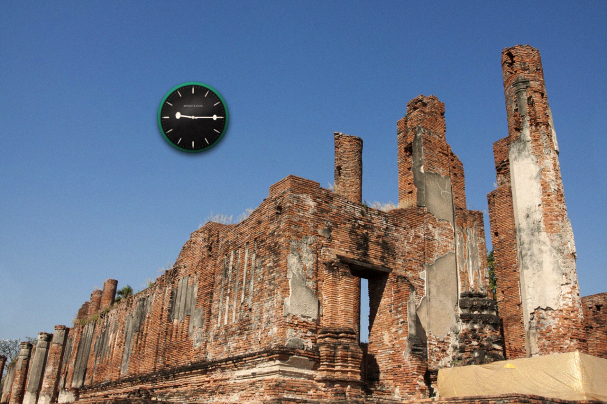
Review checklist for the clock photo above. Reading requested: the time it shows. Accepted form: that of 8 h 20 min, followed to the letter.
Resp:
9 h 15 min
